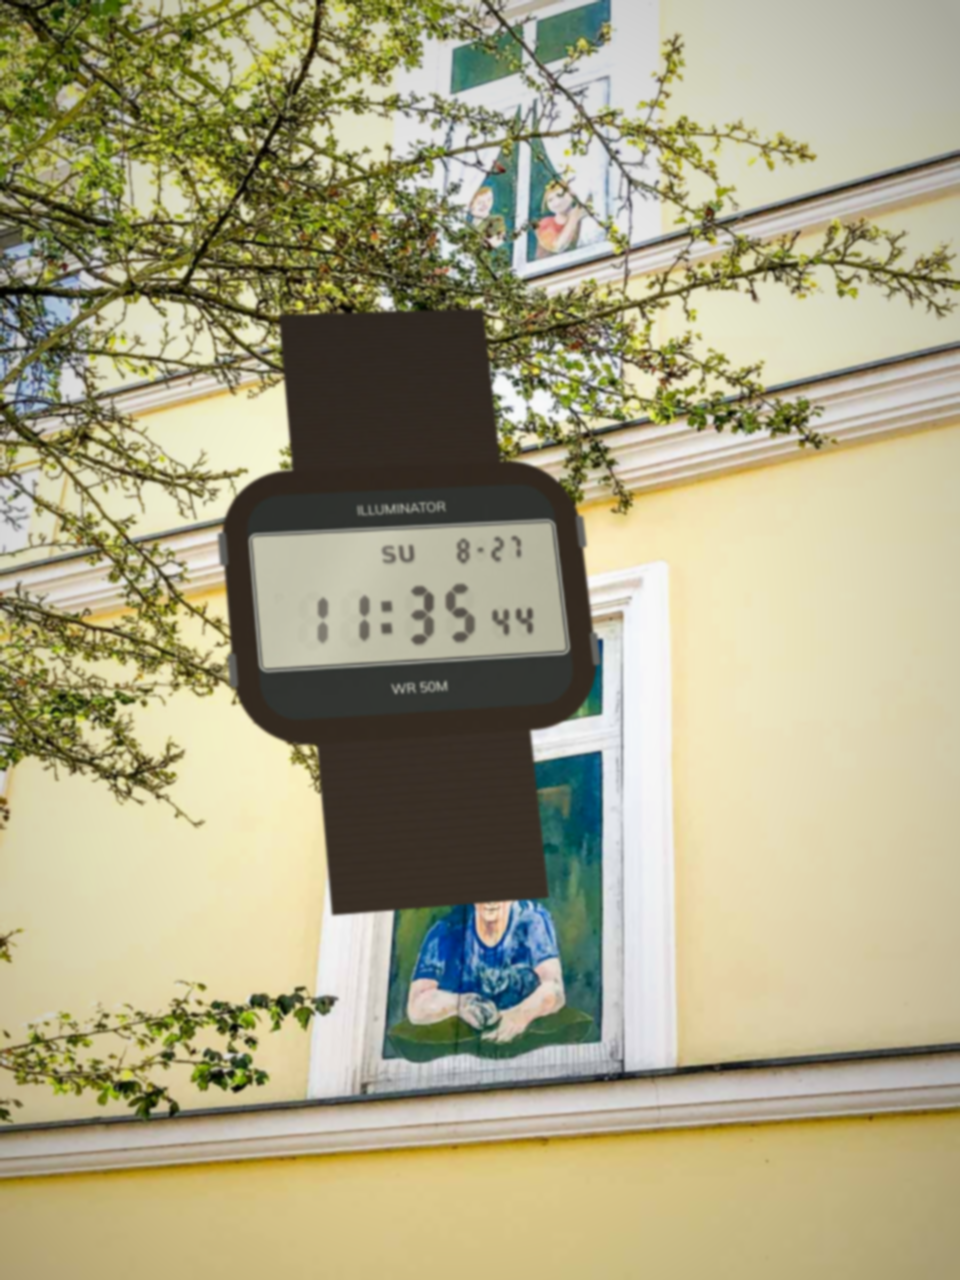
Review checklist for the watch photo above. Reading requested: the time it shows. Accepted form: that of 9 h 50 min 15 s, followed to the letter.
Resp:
11 h 35 min 44 s
